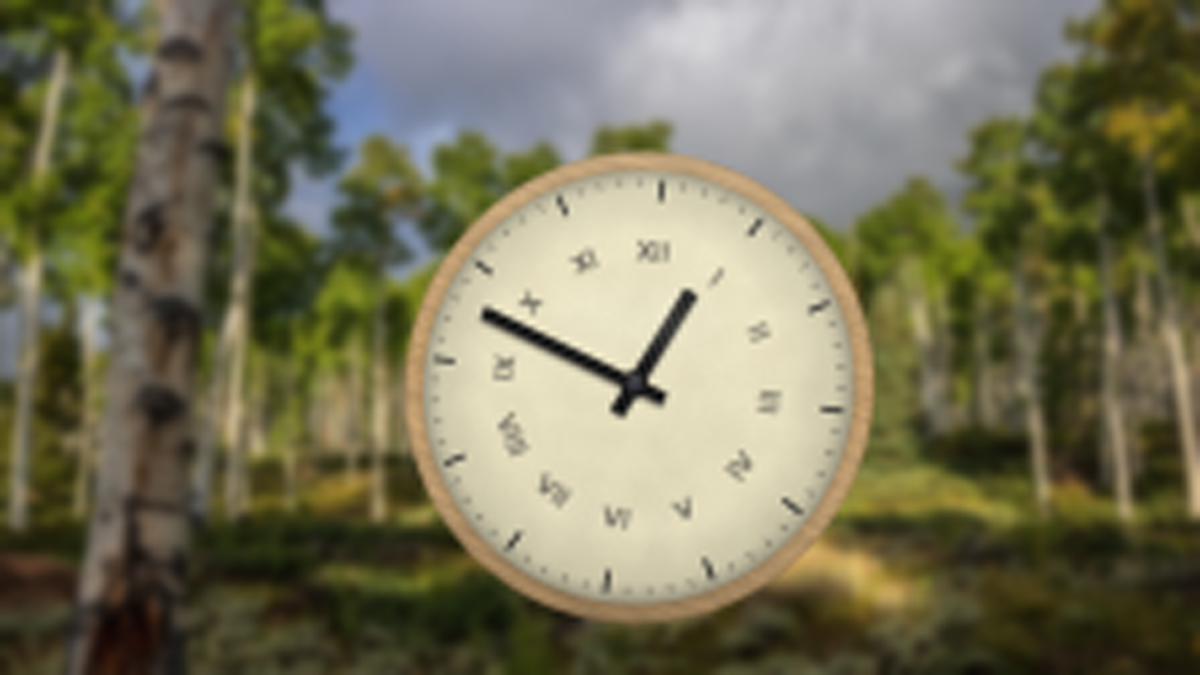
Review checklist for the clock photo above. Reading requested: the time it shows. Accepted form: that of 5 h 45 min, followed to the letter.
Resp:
12 h 48 min
